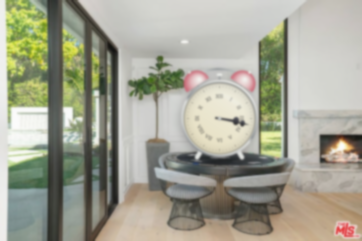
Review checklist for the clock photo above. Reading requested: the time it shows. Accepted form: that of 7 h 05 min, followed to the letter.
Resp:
3 h 17 min
